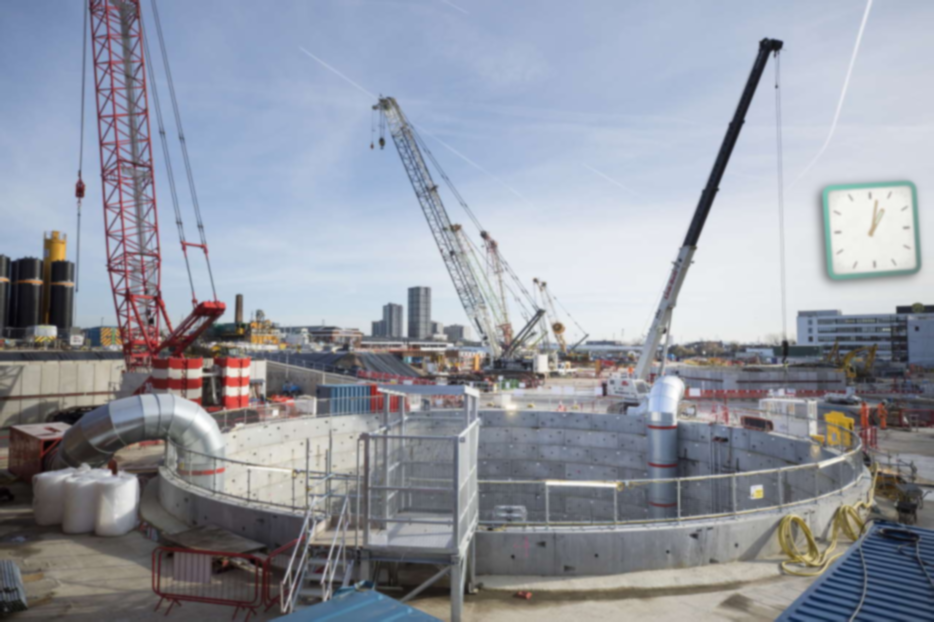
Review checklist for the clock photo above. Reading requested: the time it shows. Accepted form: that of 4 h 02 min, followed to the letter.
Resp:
1 h 02 min
